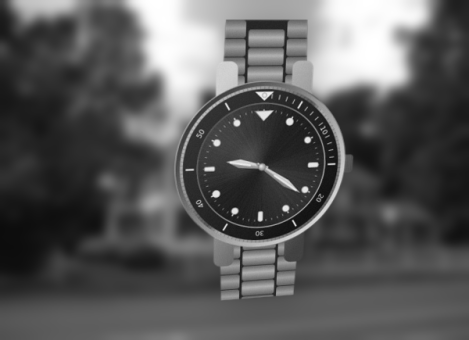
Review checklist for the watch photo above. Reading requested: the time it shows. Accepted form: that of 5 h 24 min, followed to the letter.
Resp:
9 h 21 min
